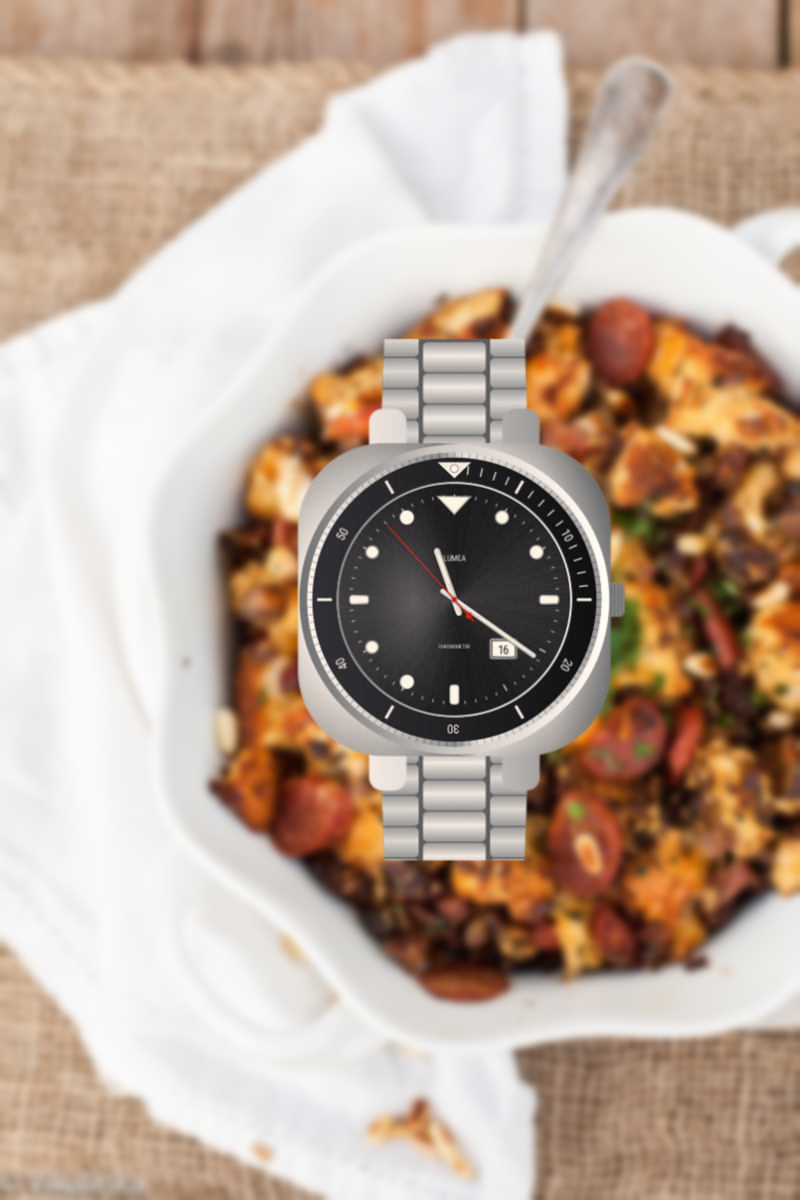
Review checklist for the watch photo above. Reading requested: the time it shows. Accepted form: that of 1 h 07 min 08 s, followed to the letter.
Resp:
11 h 20 min 53 s
